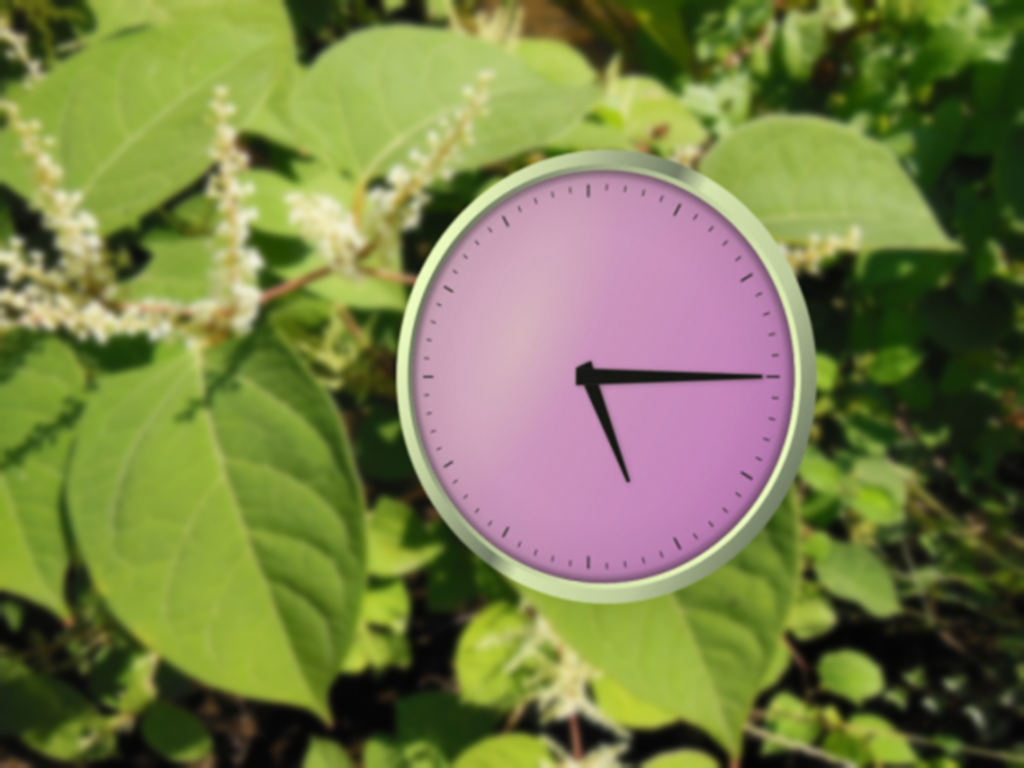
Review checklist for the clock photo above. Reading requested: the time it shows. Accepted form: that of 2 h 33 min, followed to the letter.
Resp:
5 h 15 min
